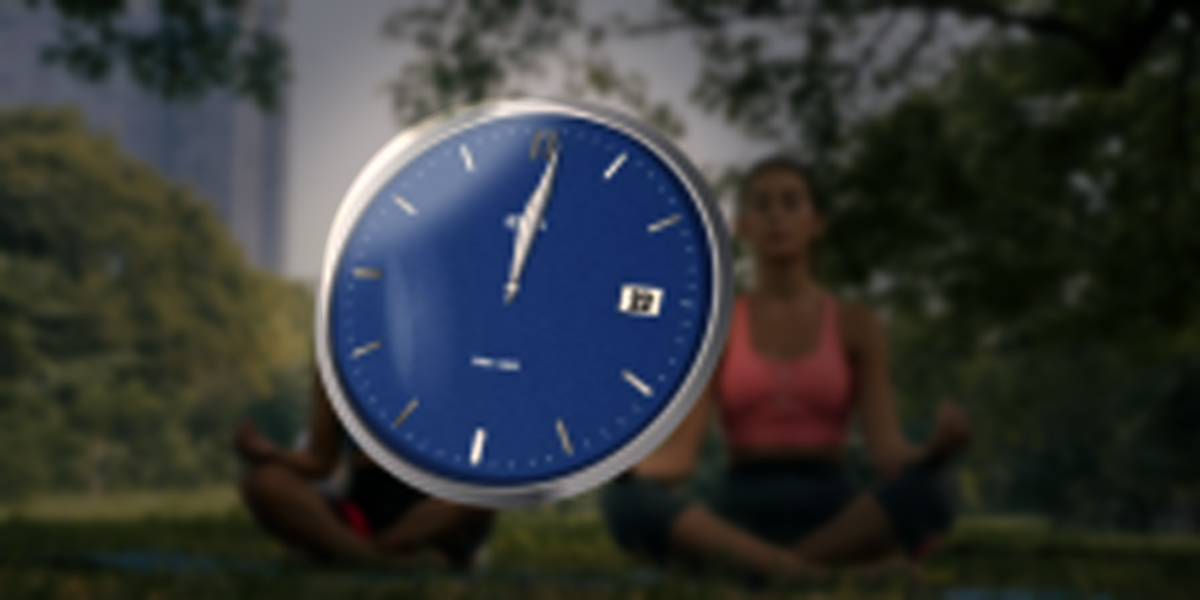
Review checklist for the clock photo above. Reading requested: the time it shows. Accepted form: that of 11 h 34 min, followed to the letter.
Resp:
12 h 01 min
